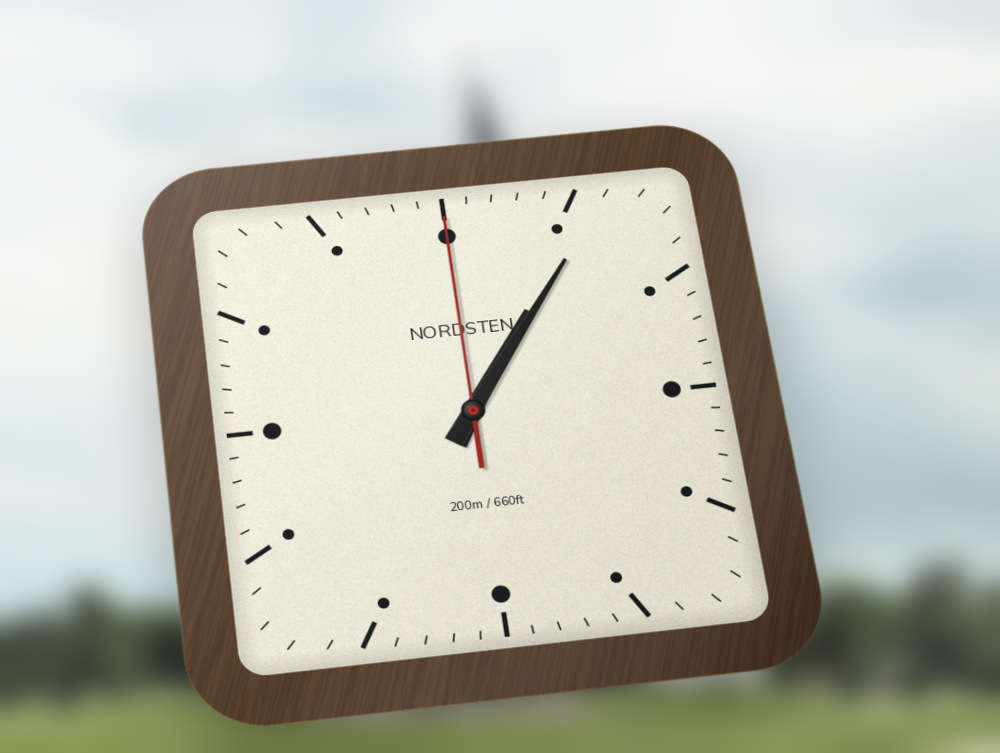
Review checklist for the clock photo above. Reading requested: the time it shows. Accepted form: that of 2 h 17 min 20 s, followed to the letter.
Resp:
1 h 06 min 00 s
